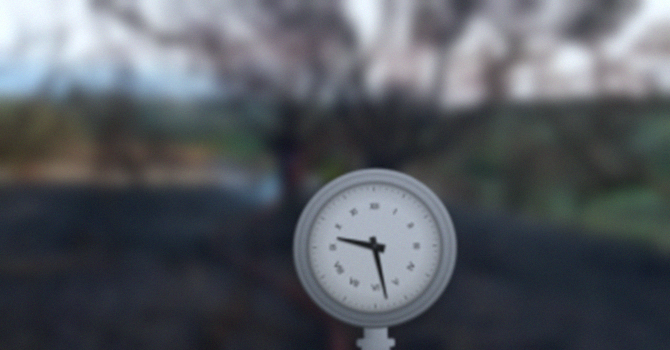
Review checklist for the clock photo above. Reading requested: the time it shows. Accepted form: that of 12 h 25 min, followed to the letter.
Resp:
9 h 28 min
